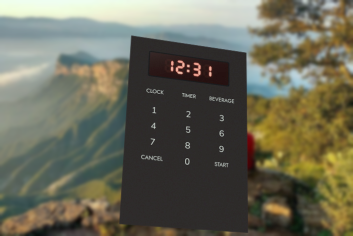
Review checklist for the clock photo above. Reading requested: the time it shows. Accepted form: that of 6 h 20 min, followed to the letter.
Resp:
12 h 31 min
